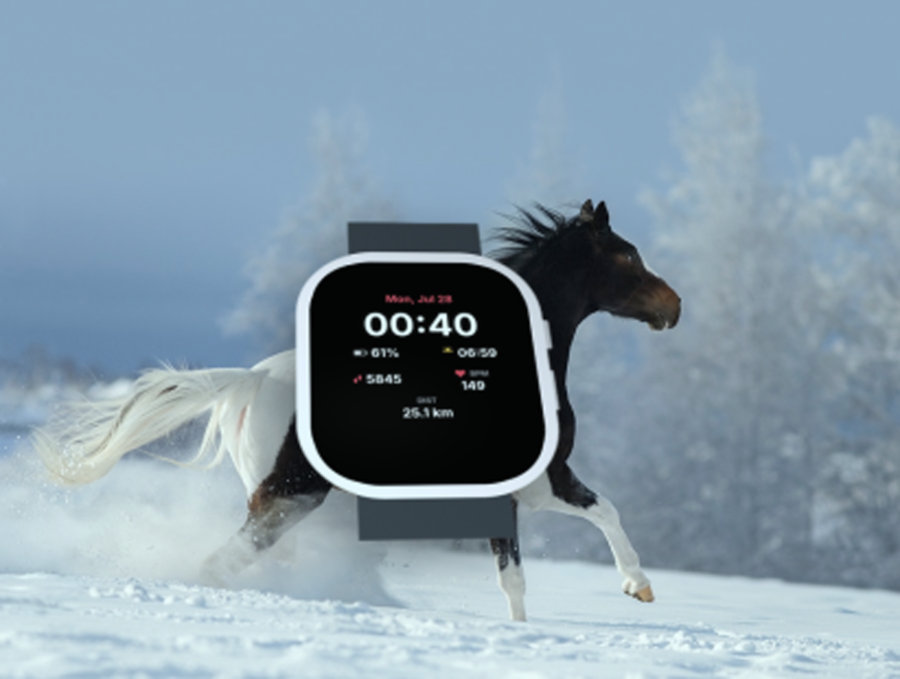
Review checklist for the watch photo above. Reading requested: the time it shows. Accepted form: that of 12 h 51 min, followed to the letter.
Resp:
0 h 40 min
